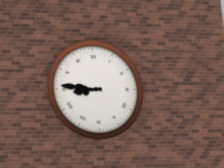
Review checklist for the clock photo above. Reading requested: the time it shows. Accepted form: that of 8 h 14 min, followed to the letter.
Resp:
8 h 46 min
